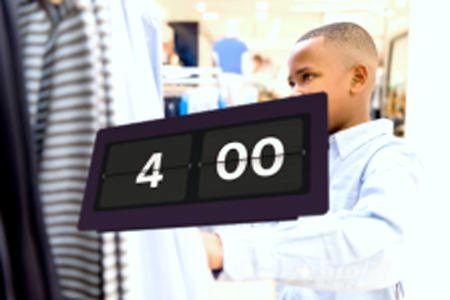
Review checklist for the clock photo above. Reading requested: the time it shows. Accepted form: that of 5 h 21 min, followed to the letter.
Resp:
4 h 00 min
